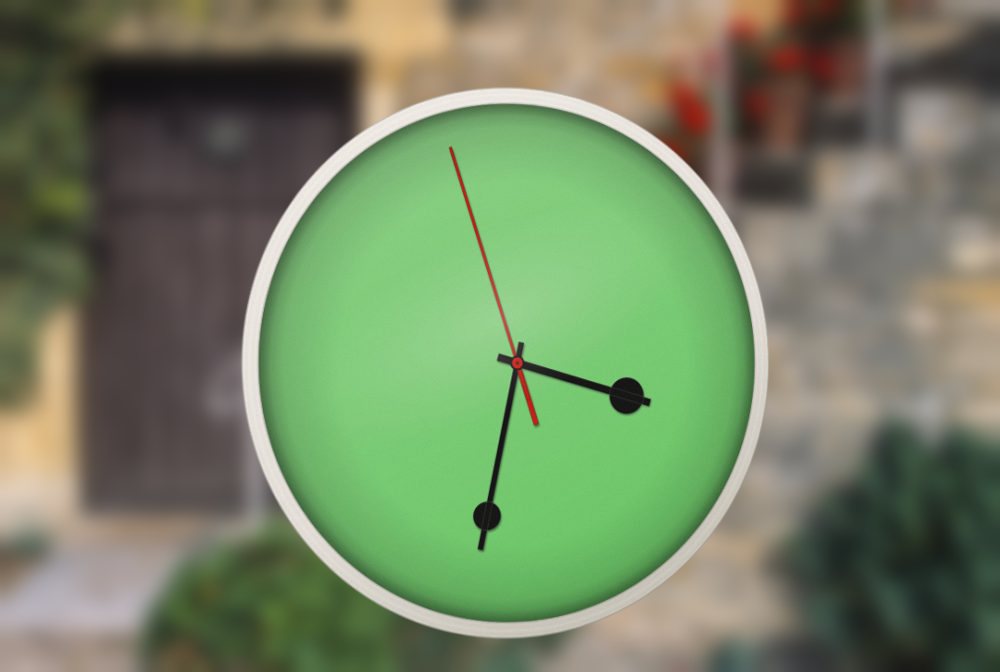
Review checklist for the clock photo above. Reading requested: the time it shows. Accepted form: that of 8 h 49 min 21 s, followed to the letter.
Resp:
3 h 31 min 57 s
